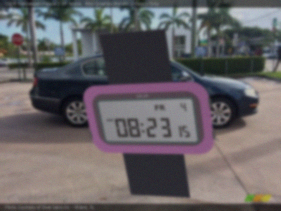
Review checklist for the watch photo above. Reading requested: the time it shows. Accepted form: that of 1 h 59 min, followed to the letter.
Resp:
8 h 23 min
